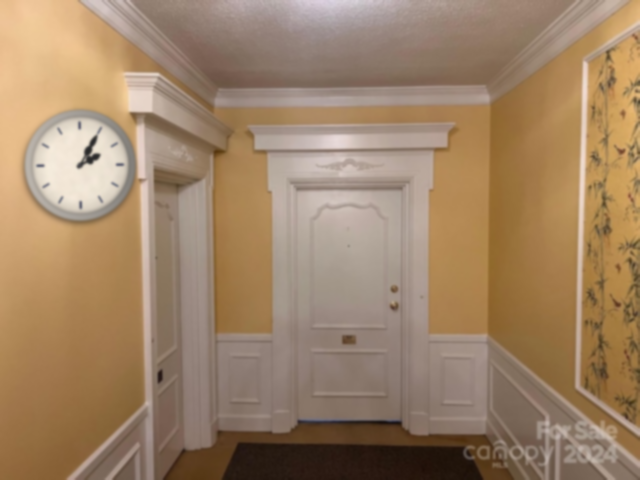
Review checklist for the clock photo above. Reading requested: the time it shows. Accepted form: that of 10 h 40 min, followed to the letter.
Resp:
2 h 05 min
